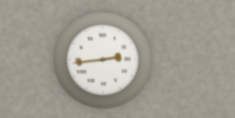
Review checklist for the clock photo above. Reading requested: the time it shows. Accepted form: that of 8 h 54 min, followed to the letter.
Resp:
2 h 44 min
